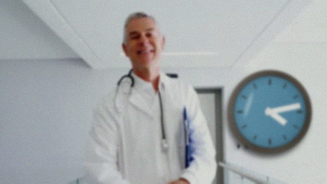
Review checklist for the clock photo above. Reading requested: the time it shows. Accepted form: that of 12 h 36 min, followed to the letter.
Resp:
4 h 13 min
